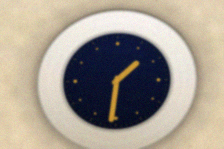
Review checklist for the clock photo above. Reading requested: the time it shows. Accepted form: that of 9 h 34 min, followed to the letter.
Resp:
1 h 31 min
